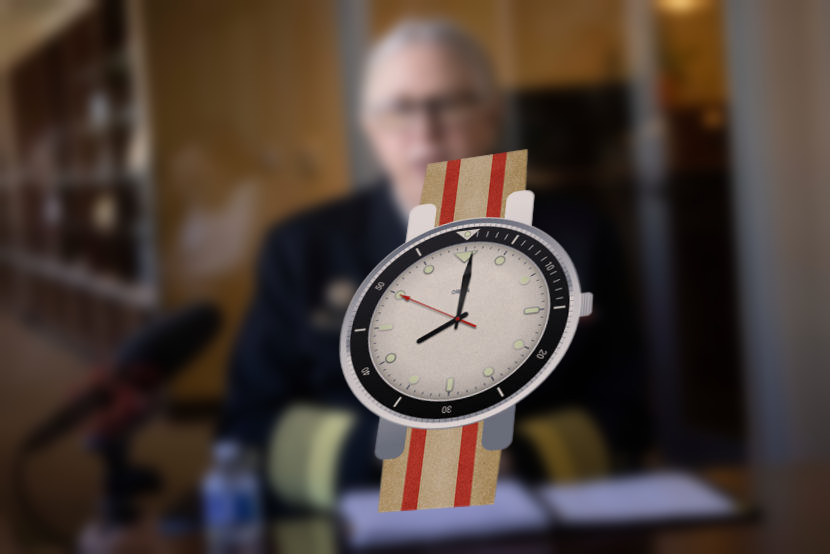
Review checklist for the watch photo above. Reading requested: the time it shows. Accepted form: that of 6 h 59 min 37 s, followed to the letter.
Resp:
8 h 00 min 50 s
